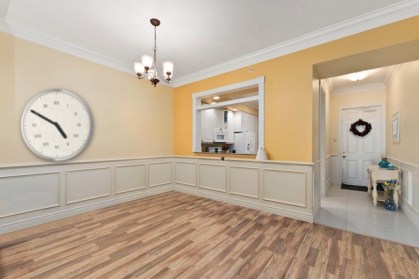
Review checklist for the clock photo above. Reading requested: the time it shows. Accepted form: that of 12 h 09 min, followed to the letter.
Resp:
4 h 50 min
